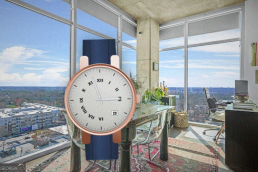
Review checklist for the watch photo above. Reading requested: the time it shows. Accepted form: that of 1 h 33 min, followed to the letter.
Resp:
2 h 57 min
